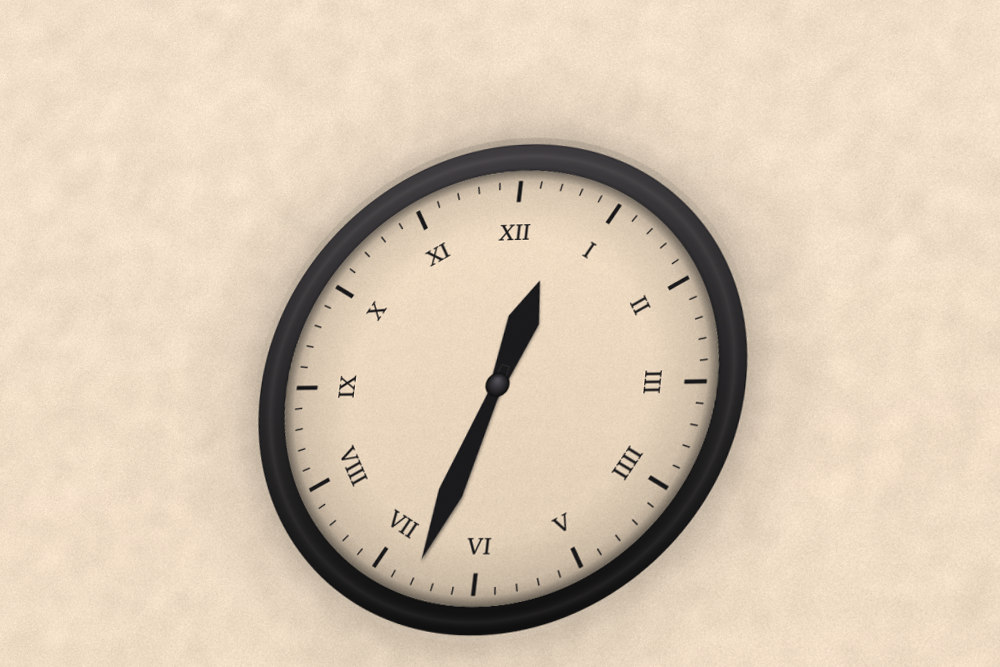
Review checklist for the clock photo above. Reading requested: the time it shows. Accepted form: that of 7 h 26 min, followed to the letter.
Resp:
12 h 33 min
